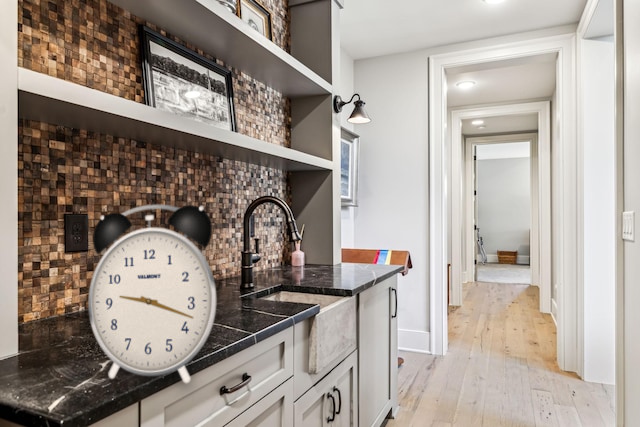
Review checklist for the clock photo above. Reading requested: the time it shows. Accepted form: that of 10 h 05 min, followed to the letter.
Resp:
9 h 18 min
